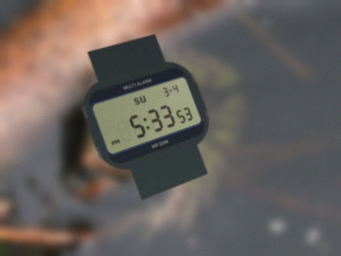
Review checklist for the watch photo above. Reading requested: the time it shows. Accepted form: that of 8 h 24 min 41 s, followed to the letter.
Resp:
5 h 33 min 53 s
